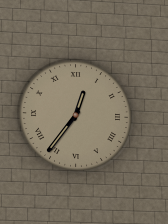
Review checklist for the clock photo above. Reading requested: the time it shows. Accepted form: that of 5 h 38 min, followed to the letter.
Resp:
12 h 36 min
